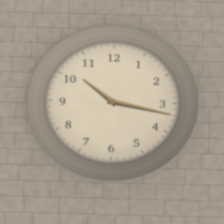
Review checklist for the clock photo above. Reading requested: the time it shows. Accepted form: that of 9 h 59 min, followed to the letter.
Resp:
10 h 17 min
